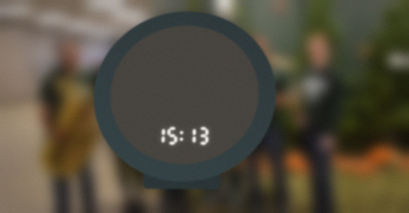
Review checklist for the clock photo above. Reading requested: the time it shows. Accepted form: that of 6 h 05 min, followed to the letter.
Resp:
15 h 13 min
